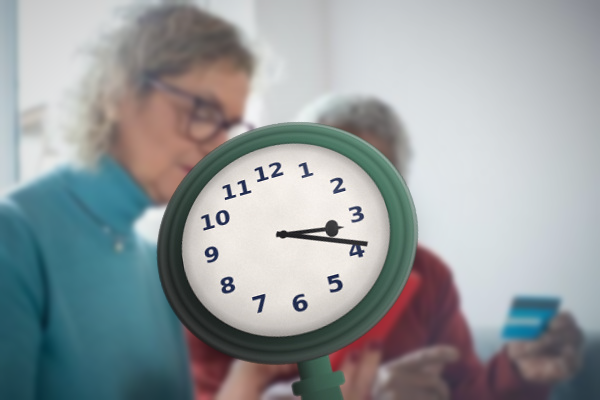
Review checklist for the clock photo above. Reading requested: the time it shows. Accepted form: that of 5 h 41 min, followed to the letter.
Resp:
3 h 19 min
